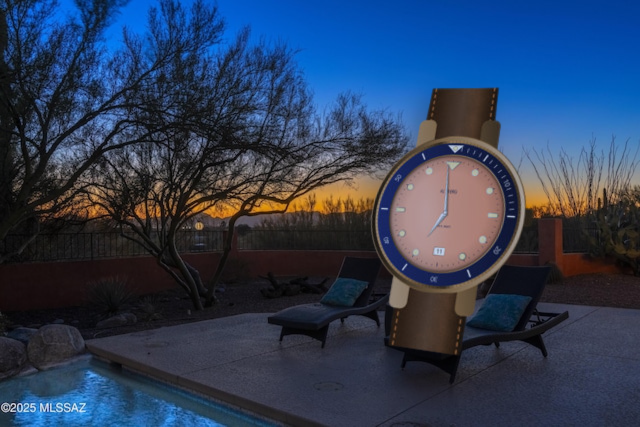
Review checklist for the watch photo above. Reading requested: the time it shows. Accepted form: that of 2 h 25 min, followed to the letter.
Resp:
6 h 59 min
